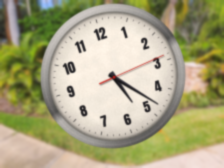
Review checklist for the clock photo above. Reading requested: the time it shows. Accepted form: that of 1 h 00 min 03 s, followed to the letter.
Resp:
5 h 23 min 14 s
